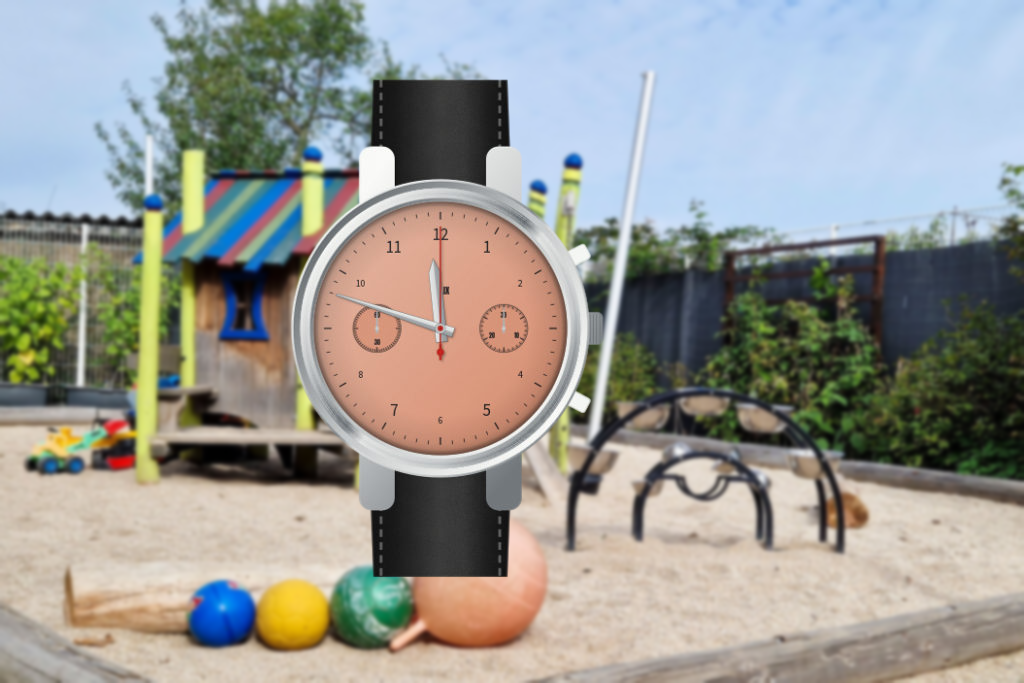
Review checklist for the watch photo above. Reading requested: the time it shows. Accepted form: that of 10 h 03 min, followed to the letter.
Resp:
11 h 48 min
